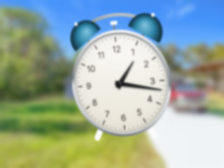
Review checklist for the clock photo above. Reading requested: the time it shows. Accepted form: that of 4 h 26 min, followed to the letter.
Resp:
1 h 17 min
